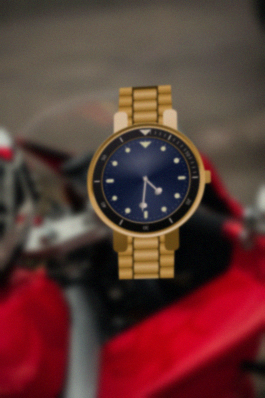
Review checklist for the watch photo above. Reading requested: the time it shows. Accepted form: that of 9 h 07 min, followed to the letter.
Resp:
4 h 31 min
